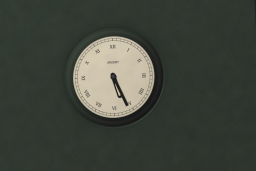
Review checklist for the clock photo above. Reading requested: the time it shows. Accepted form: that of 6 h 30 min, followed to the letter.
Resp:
5 h 26 min
